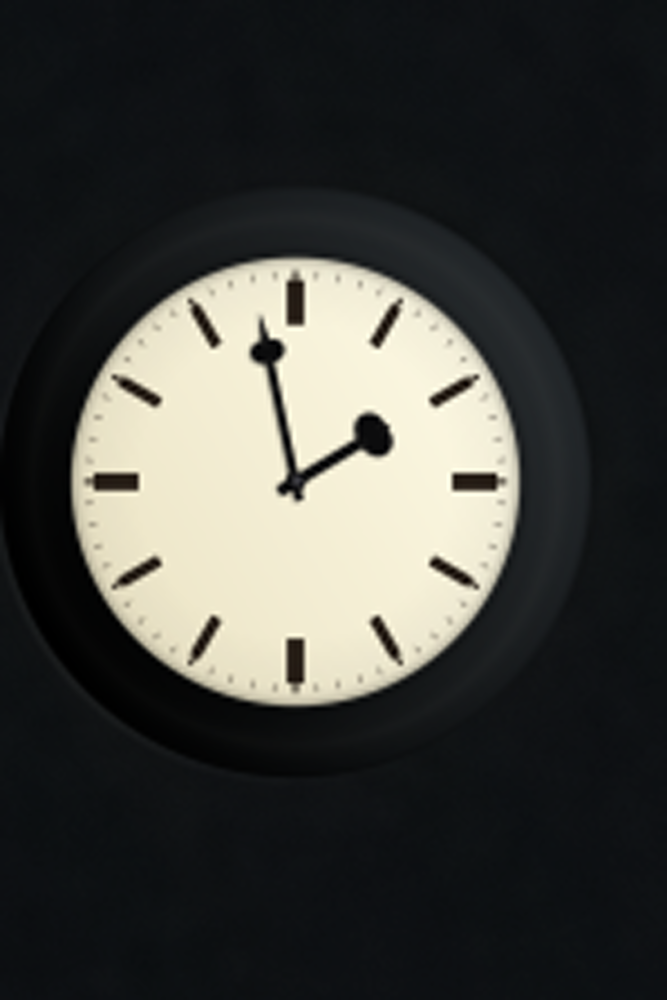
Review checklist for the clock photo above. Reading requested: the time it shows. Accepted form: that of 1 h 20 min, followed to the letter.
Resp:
1 h 58 min
